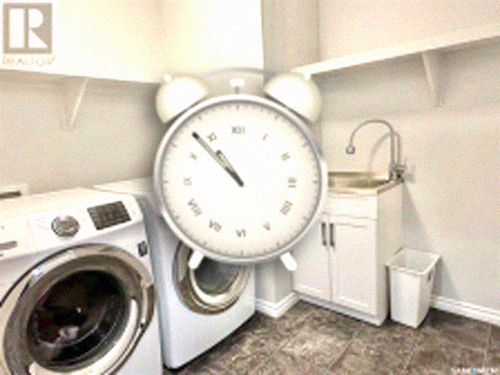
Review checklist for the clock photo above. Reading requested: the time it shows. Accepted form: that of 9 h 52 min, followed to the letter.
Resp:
10 h 53 min
